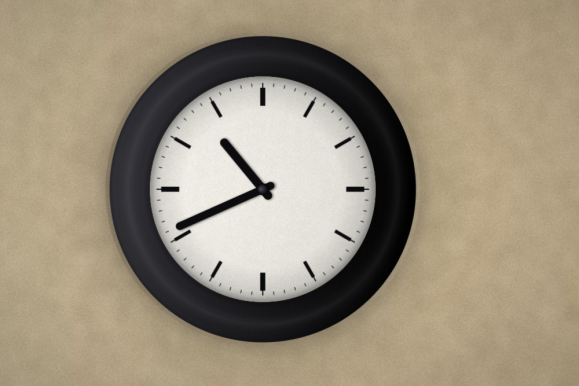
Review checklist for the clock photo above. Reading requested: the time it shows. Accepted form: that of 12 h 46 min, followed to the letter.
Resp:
10 h 41 min
